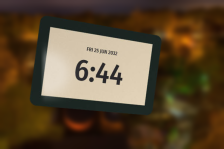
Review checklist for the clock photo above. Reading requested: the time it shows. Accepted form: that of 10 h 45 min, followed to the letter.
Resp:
6 h 44 min
